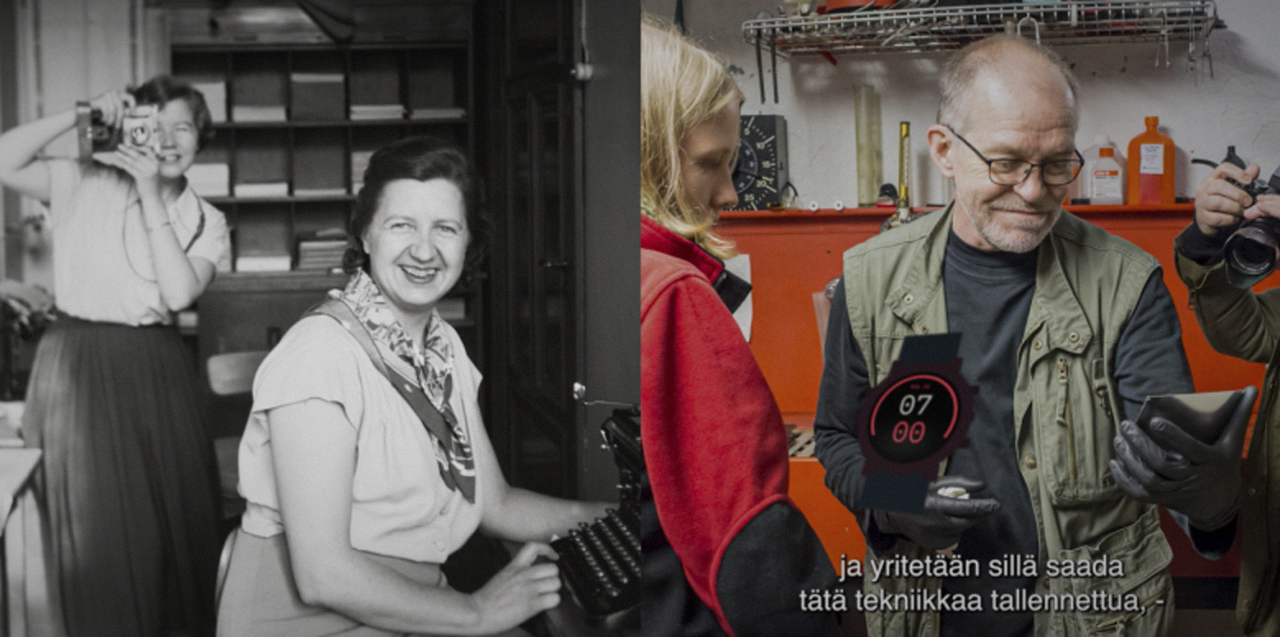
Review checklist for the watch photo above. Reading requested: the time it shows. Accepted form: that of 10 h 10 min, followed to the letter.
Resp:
7 h 00 min
